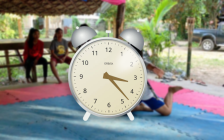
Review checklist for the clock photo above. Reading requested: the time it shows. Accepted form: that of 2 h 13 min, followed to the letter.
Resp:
3 h 23 min
